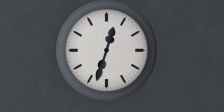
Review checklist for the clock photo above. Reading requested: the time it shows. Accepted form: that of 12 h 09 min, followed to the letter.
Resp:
12 h 33 min
